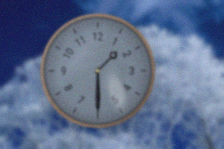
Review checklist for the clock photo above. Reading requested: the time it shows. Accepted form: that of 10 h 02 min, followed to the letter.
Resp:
1 h 30 min
